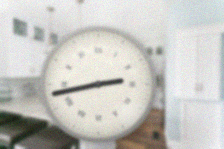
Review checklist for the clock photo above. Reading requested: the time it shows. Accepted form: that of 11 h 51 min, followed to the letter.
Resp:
2 h 43 min
